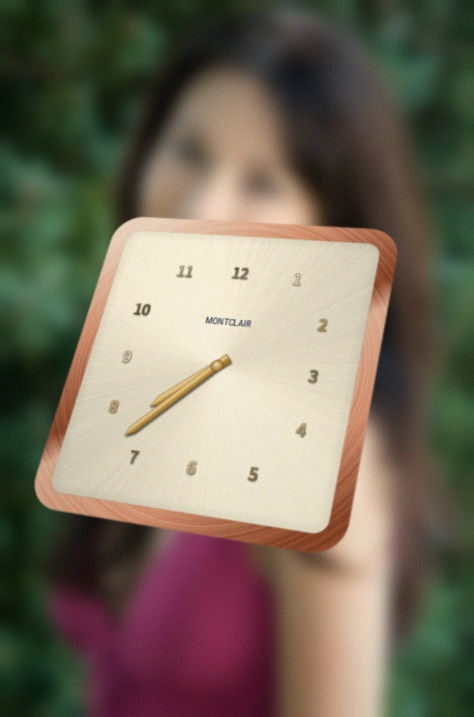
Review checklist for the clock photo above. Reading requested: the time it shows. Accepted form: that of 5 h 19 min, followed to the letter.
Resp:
7 h 37 min
